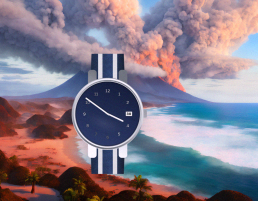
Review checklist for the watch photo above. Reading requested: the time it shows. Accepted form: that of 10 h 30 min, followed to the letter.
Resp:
3 h 51 min
